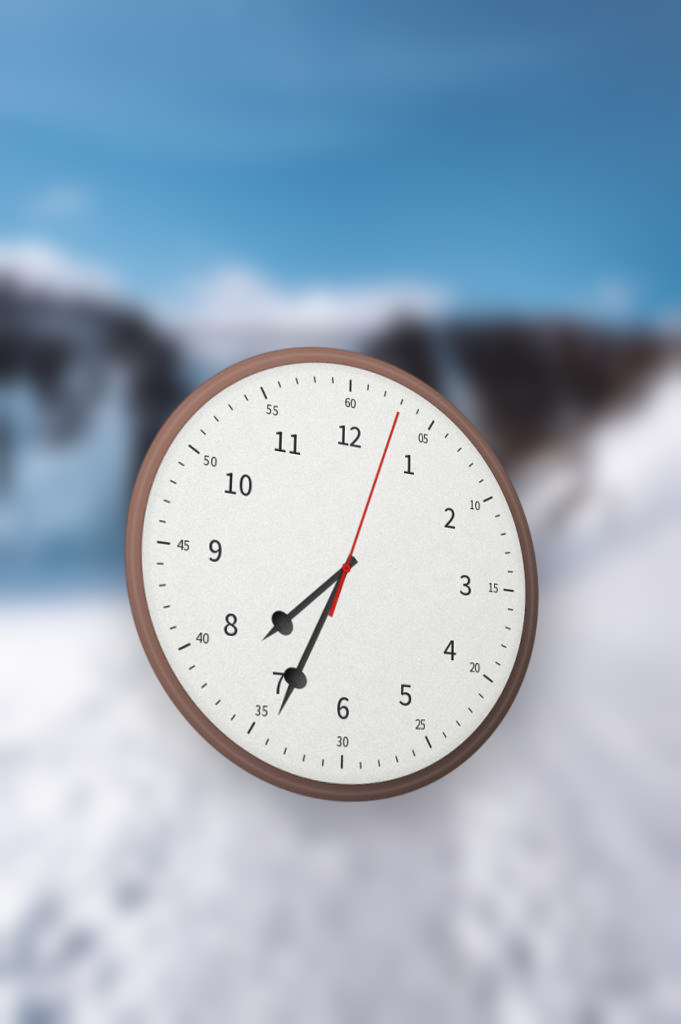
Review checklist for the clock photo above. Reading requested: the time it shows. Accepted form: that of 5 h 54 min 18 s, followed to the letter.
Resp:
7 h 34 min 03 s
